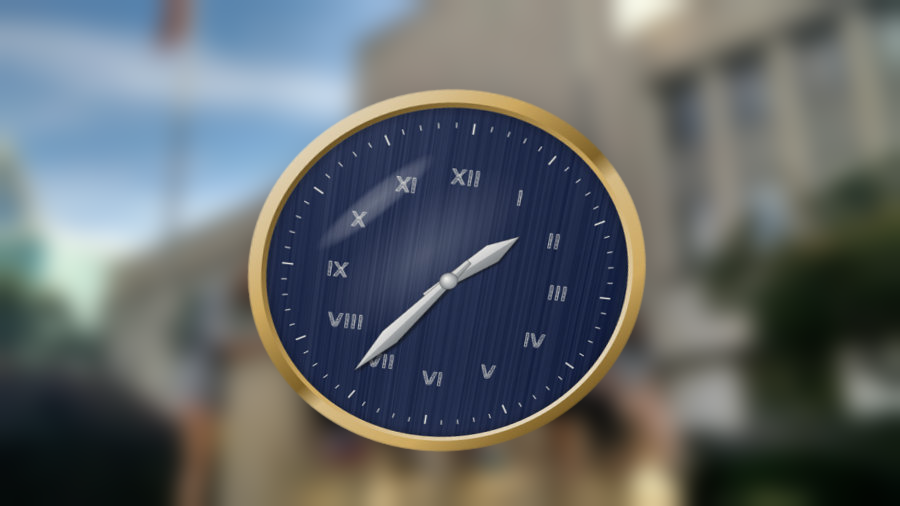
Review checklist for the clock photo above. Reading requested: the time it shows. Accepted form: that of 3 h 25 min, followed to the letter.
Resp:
1 h 36 min
